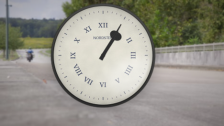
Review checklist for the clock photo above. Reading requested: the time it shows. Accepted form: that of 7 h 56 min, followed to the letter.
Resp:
1 h 05 min
